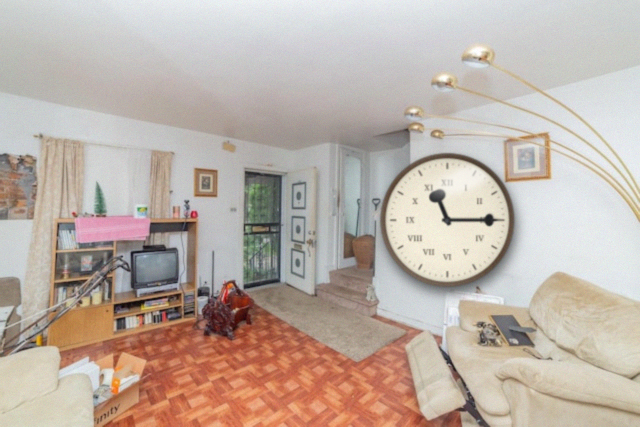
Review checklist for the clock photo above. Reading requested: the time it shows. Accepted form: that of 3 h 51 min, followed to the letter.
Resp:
11 h 15 min
